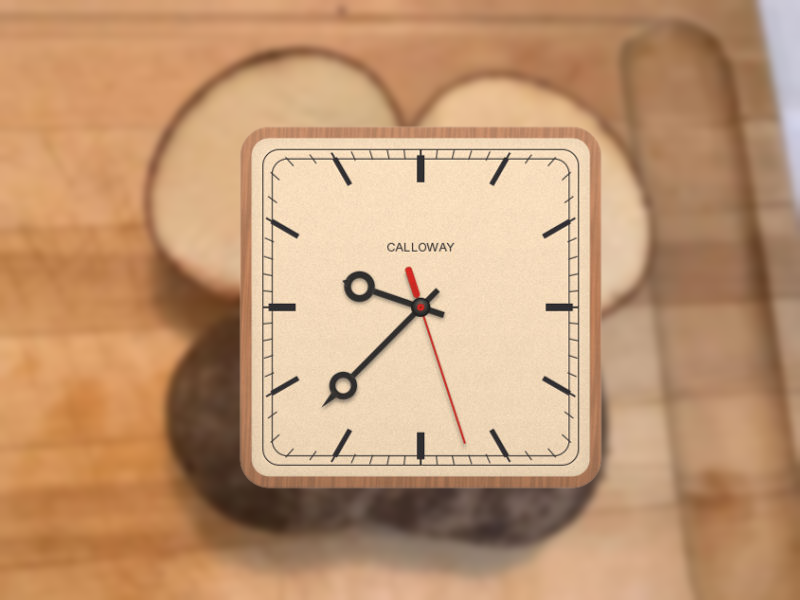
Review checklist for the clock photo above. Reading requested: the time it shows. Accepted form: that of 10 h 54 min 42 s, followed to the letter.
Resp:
9 h 37 min 27 s
